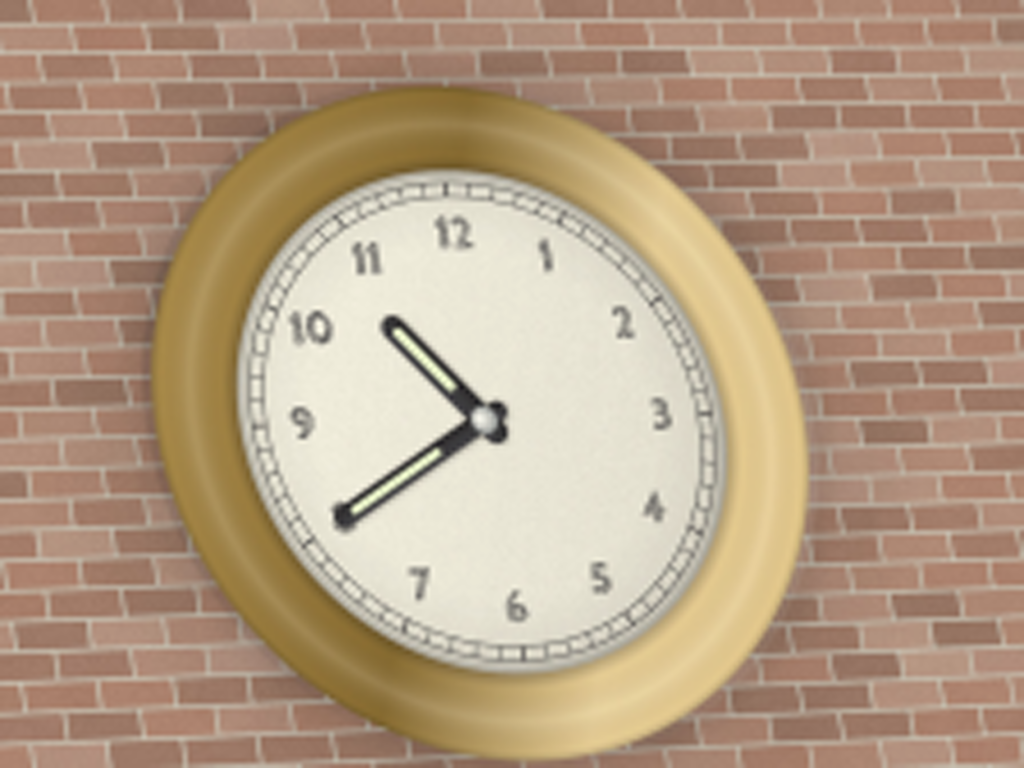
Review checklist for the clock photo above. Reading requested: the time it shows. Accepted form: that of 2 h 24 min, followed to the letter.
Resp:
10 h 40 min
